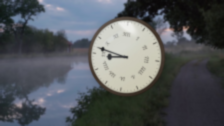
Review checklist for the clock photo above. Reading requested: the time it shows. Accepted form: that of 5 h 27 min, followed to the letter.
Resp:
8 h 47 min
